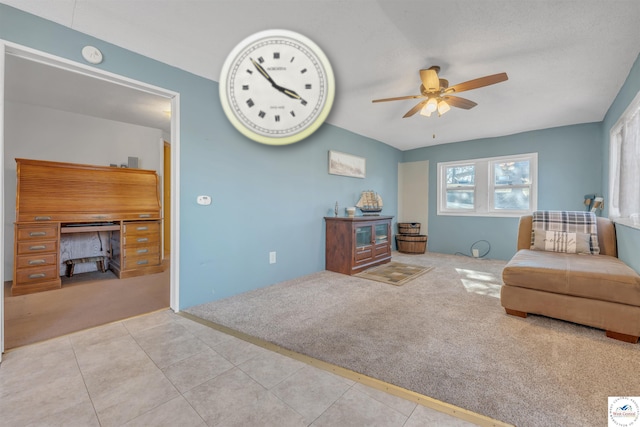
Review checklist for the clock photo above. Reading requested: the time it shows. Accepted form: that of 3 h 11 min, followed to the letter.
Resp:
3 h 53 min
